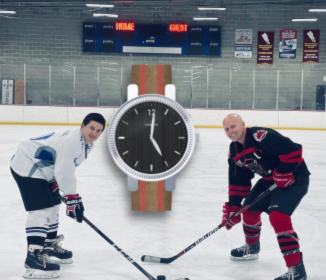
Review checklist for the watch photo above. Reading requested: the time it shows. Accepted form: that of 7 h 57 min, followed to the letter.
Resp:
5 h 01 min
